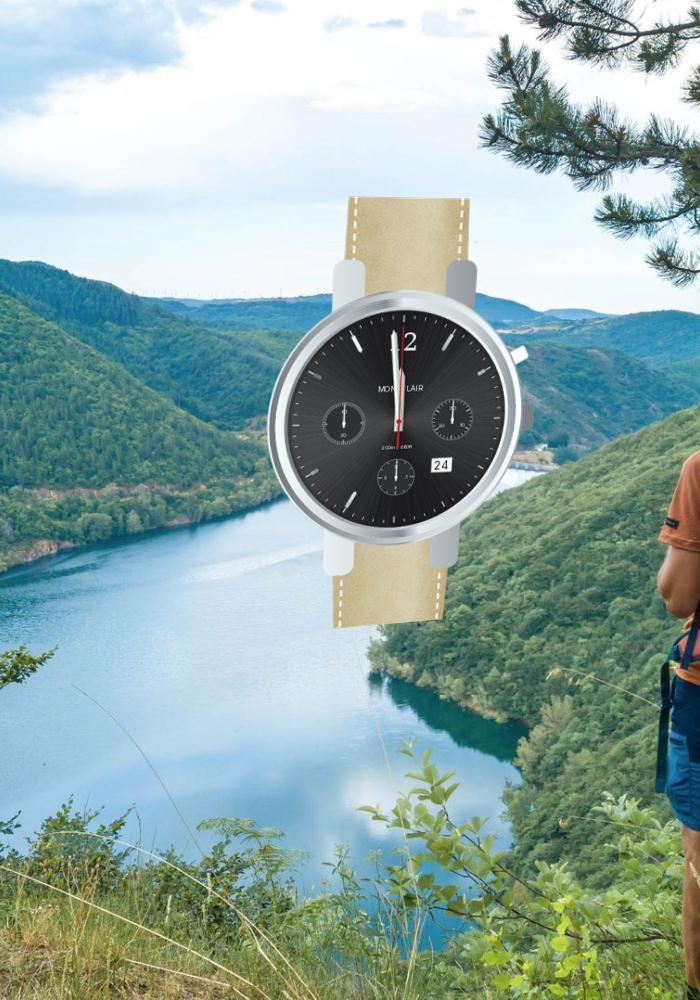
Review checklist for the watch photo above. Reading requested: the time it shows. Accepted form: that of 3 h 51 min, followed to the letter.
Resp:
11 h 59 min
